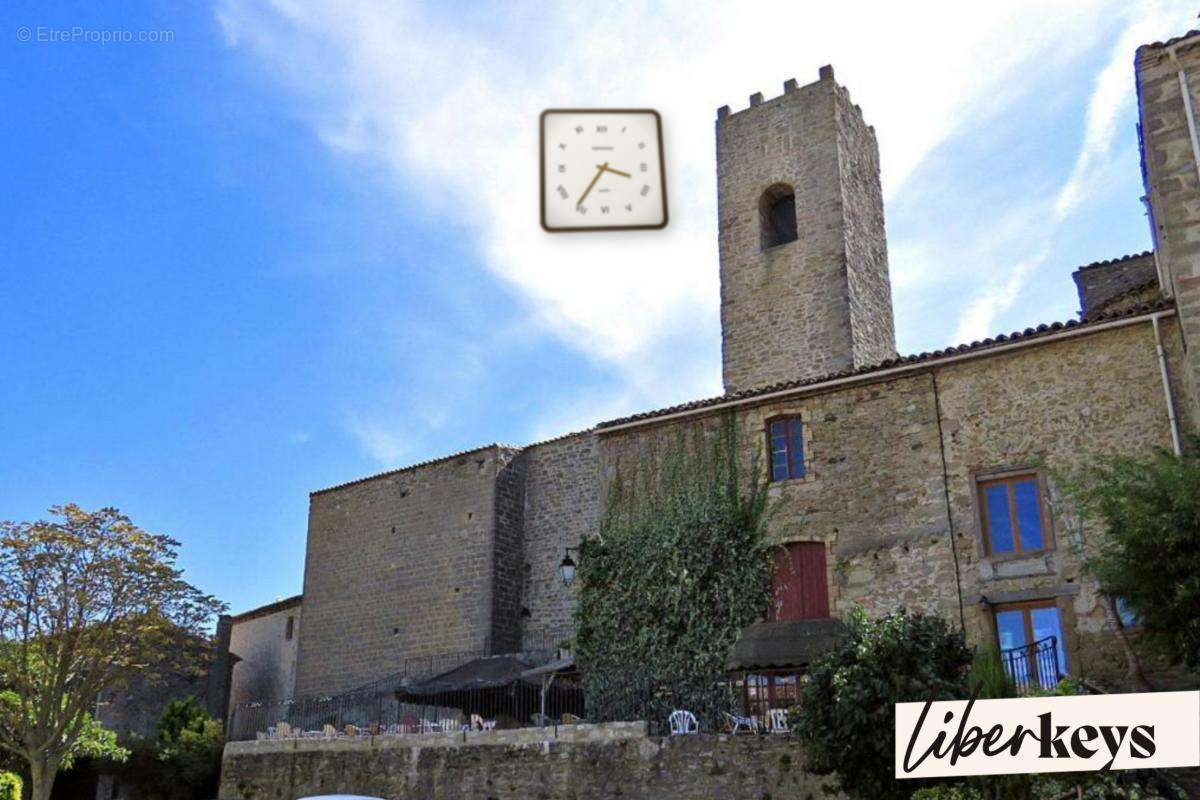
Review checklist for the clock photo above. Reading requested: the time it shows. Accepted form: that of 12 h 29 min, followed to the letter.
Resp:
3 h 36 min
